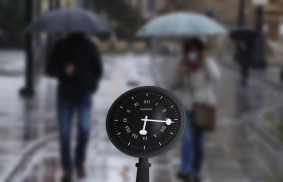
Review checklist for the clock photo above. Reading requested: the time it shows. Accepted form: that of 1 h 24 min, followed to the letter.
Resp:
6 h 16 min
